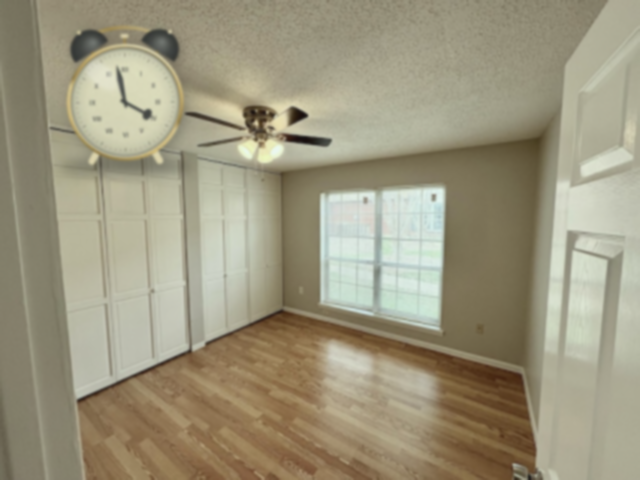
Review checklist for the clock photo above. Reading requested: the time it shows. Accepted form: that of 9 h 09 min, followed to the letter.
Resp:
3 h 58 min
